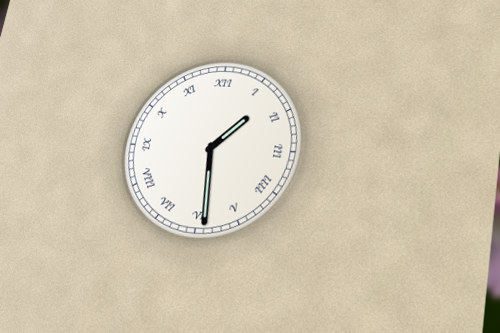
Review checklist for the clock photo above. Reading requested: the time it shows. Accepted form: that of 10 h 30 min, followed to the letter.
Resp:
1 h 29 min
